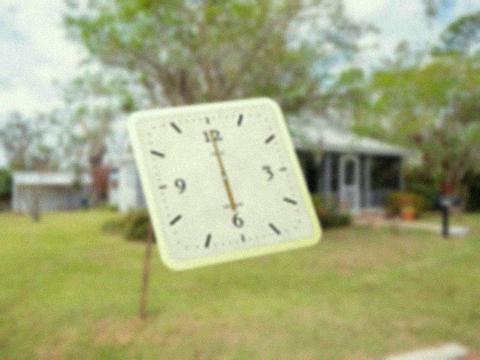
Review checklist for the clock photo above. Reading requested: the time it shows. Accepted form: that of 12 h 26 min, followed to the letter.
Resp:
6 h 00 min
